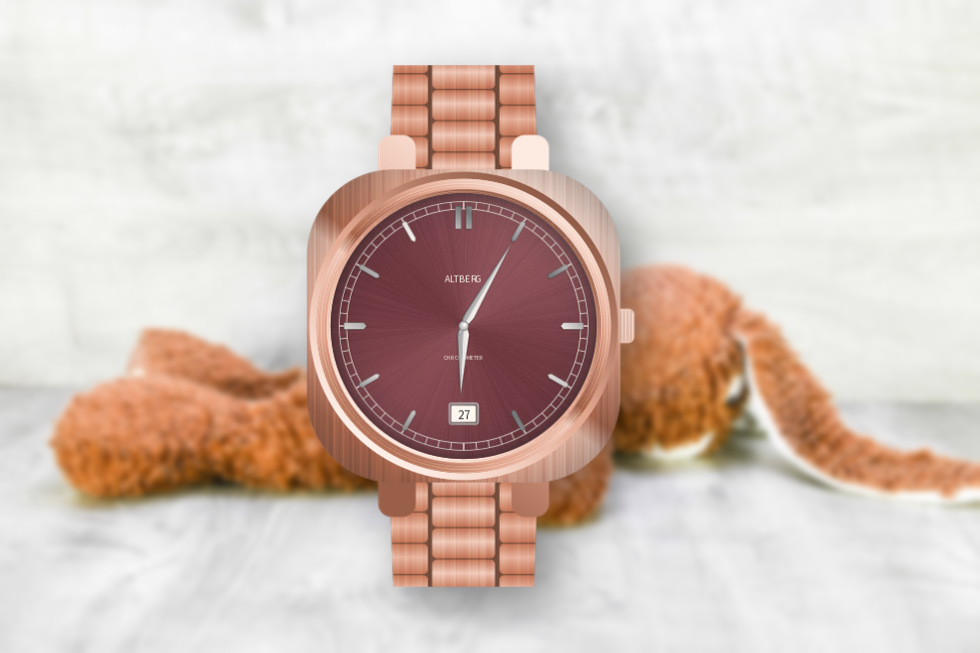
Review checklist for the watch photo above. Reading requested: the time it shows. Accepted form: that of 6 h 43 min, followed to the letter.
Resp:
6 h 05 min
